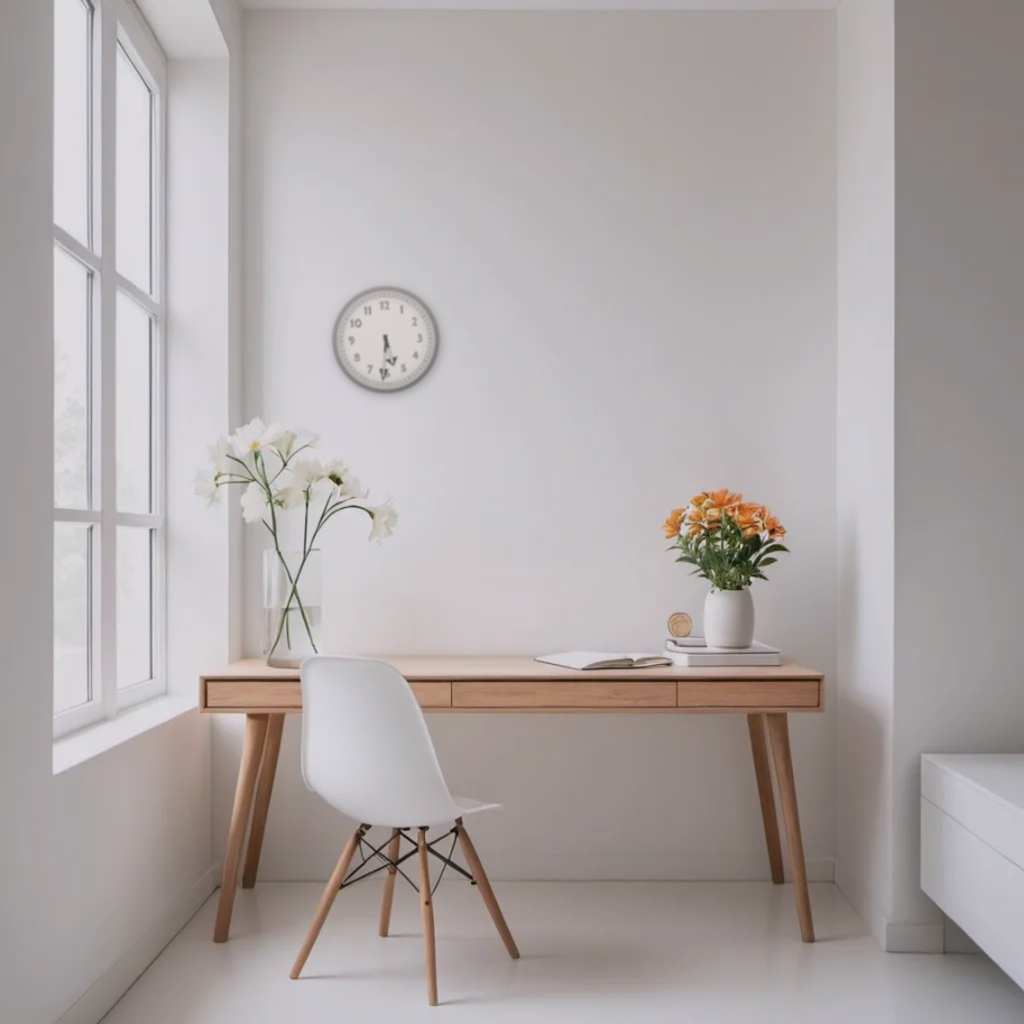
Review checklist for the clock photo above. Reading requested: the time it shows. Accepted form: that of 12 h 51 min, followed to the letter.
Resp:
5 h 31 min
